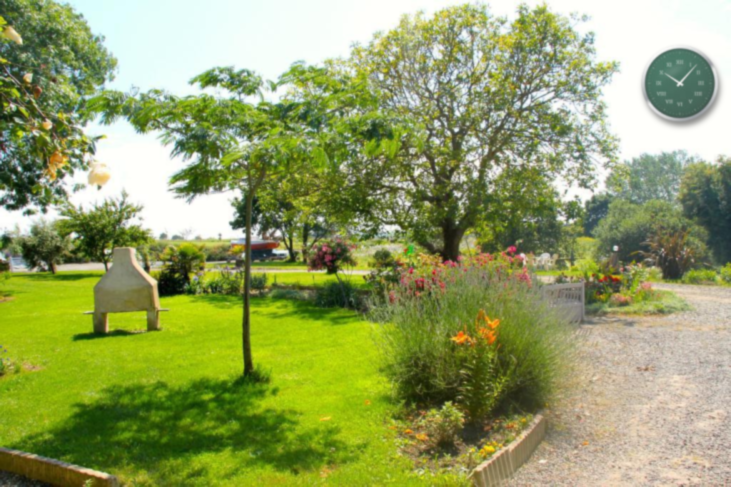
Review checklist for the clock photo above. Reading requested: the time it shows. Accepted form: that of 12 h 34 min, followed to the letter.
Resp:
10 h 07 min
